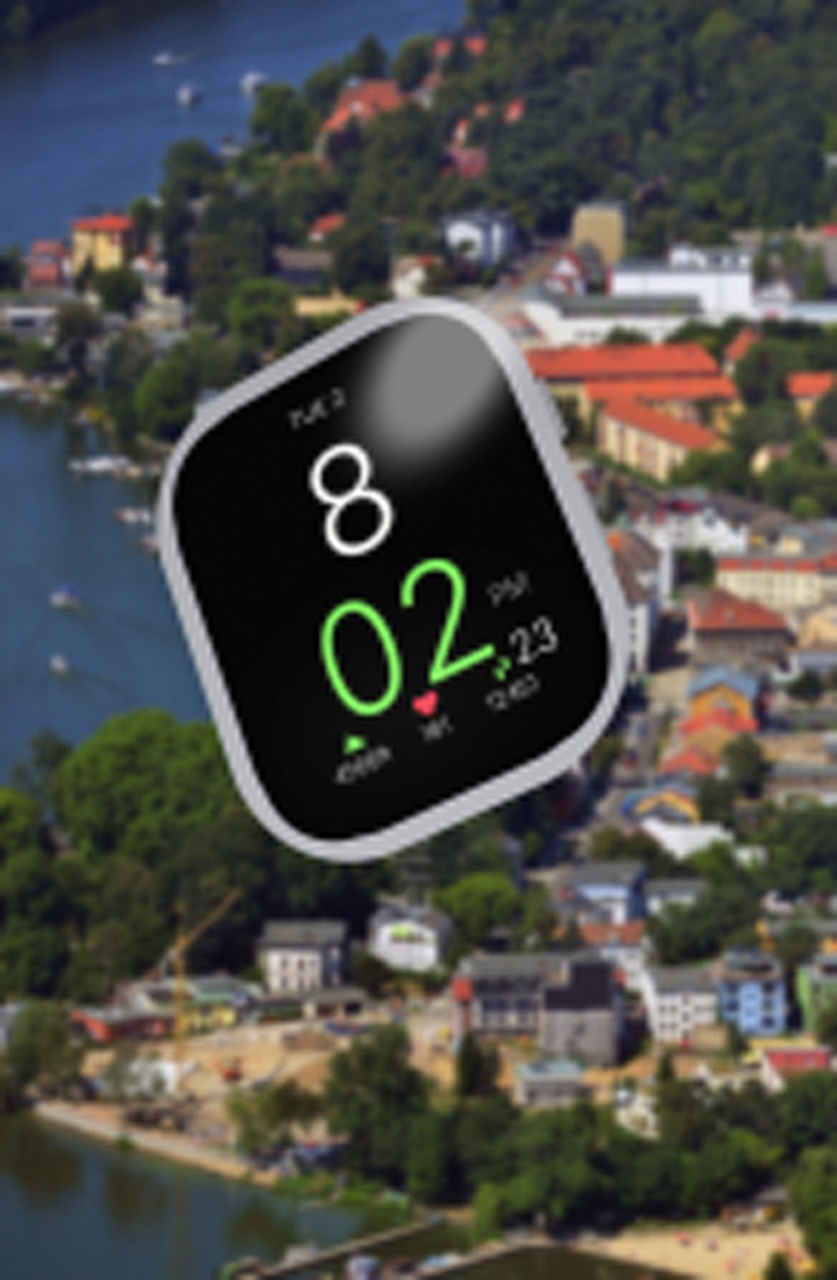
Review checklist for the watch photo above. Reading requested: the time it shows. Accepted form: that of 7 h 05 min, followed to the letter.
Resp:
8 h 02 min
